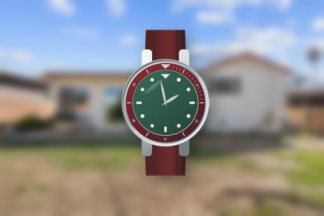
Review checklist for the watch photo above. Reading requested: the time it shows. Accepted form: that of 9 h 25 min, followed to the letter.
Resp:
1 h 58 min
